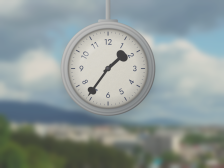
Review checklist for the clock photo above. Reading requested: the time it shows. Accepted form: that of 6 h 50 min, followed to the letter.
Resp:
1 h 36 min
